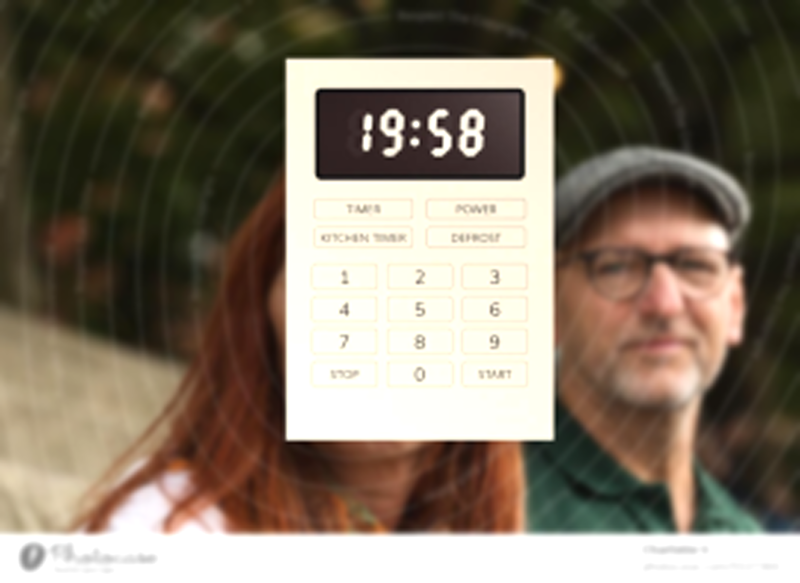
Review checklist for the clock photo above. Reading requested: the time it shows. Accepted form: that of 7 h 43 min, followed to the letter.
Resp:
19 h 58 min
